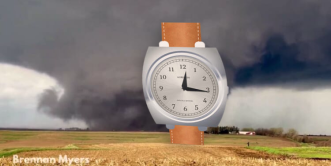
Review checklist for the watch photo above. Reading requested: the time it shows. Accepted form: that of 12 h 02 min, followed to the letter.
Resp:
12 h 16 min
